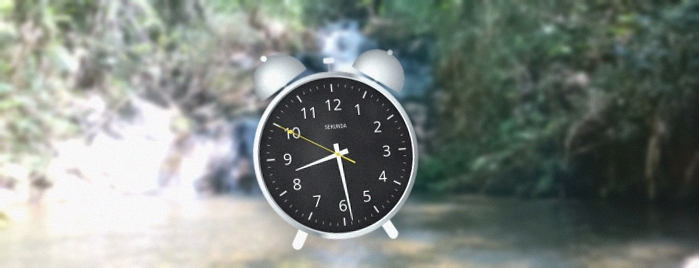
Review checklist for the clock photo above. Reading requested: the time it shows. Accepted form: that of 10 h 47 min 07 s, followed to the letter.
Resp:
8 h 28 min 50 s
